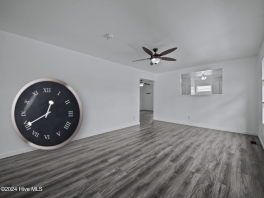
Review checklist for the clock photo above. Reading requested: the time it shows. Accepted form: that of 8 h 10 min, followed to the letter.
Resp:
12 h 40 min
